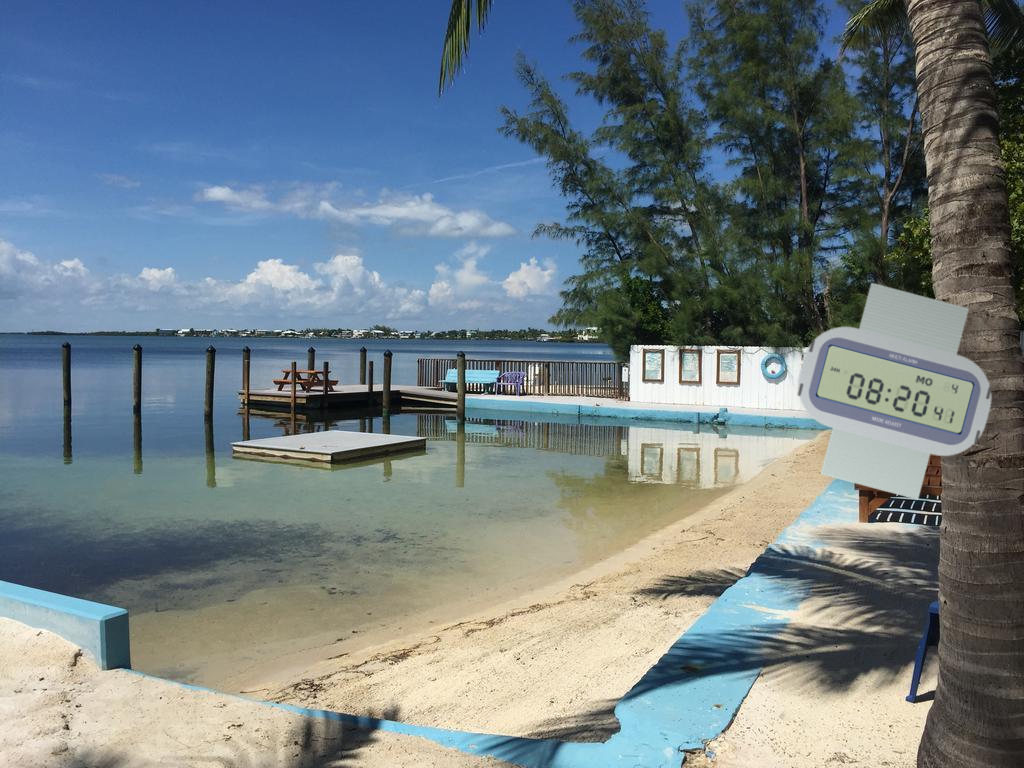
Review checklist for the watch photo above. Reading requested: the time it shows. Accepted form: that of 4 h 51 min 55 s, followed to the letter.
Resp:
8 h 20 min 41 s
